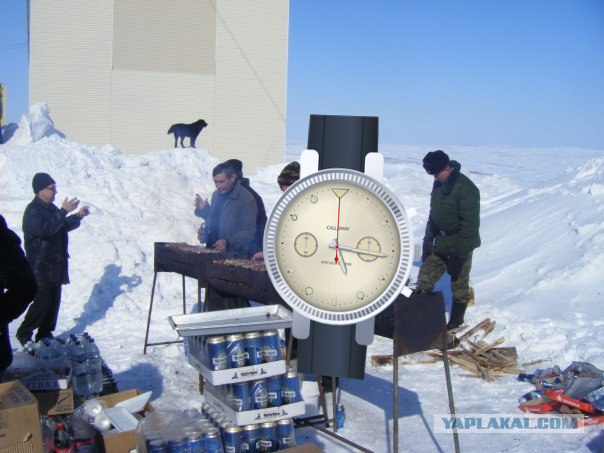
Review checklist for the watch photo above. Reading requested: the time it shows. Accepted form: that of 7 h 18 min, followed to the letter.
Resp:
5 h 16 min
